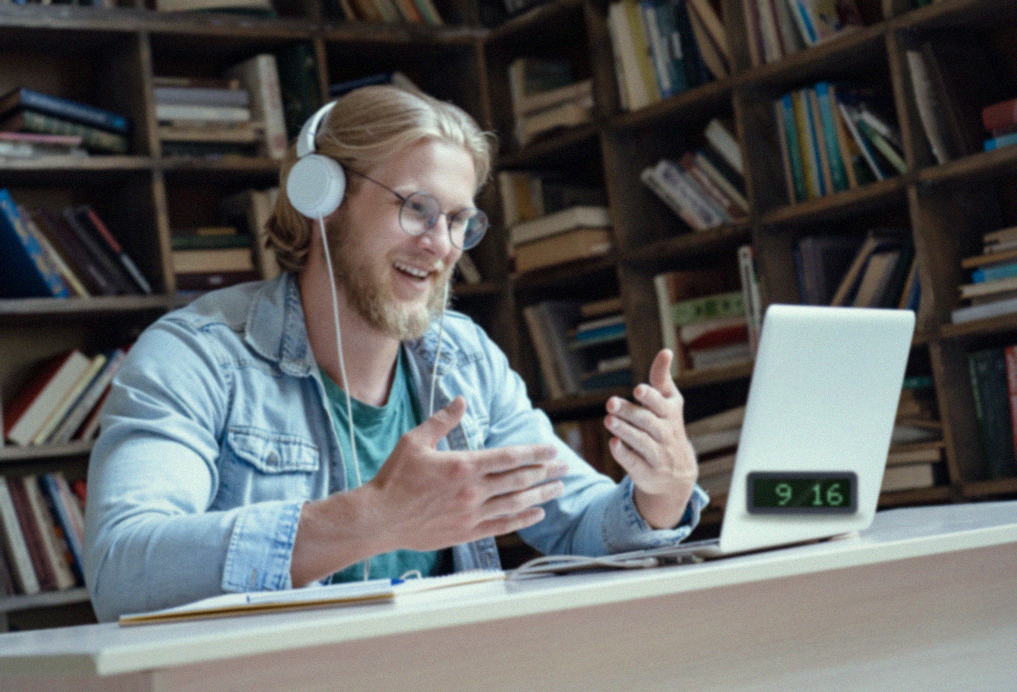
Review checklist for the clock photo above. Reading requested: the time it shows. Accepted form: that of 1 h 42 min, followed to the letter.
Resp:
9 h 16 min
